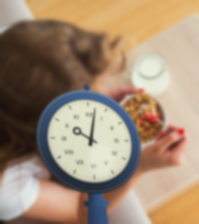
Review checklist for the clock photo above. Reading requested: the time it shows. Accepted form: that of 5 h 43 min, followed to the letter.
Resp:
10 h 02 min
